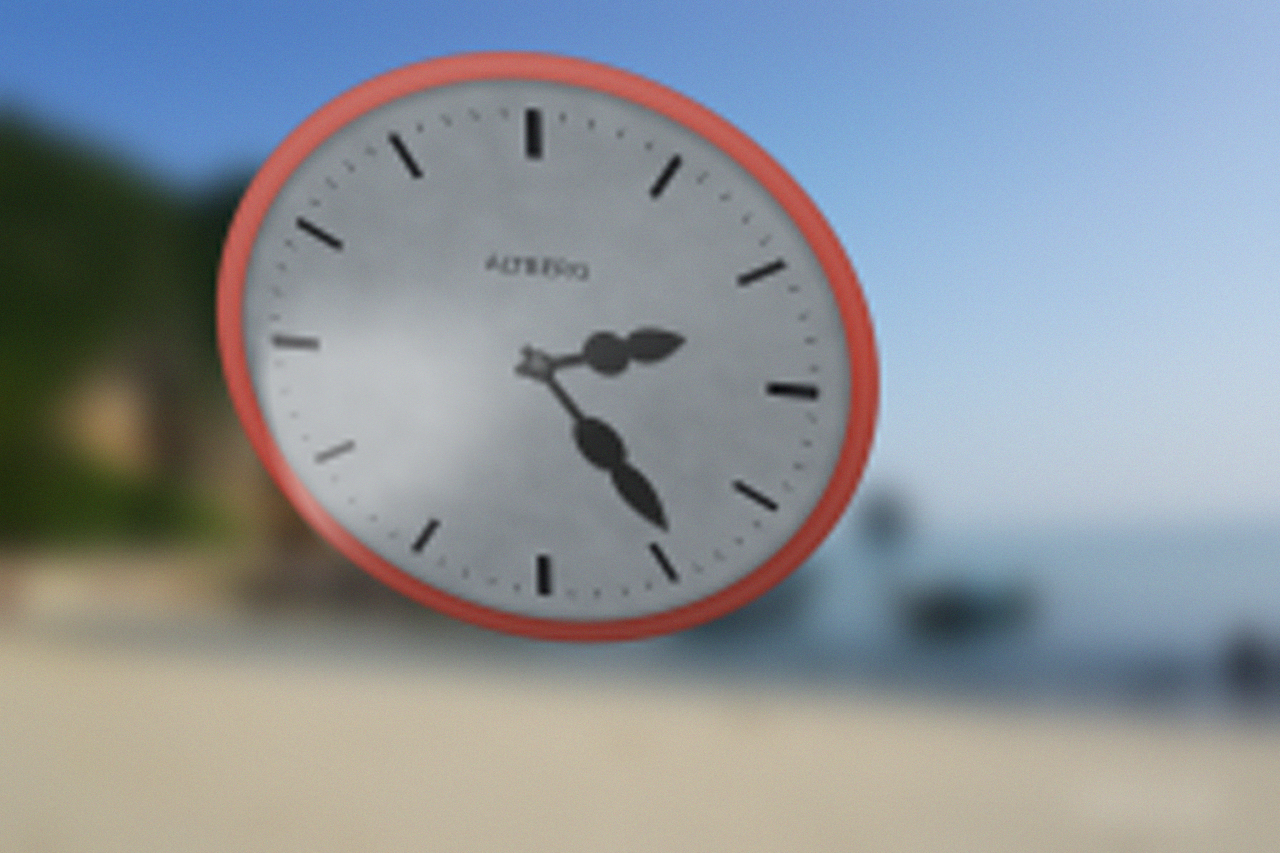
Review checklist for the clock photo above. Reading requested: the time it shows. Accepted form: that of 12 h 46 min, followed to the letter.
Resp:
2 h 24 min
